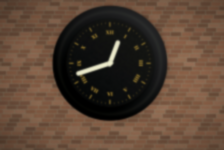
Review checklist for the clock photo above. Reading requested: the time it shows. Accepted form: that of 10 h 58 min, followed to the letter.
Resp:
12 h 42 min
